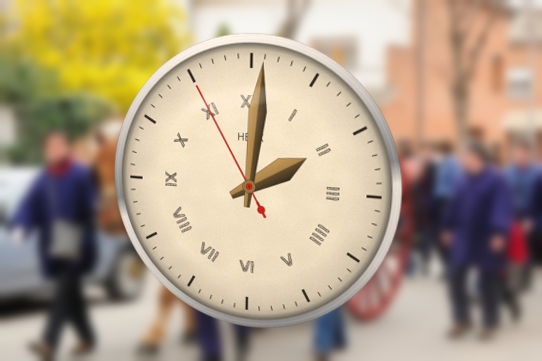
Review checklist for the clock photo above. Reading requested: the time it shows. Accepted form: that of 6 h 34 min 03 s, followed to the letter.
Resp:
2 h 00 min 55 s
